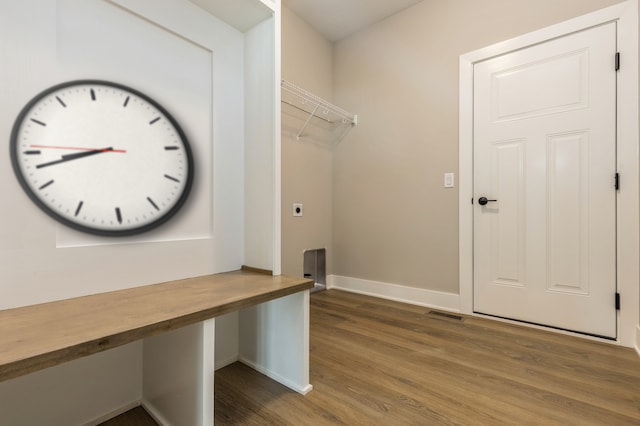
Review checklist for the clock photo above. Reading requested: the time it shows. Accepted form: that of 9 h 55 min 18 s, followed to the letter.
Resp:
8 h 42 min 46 s
